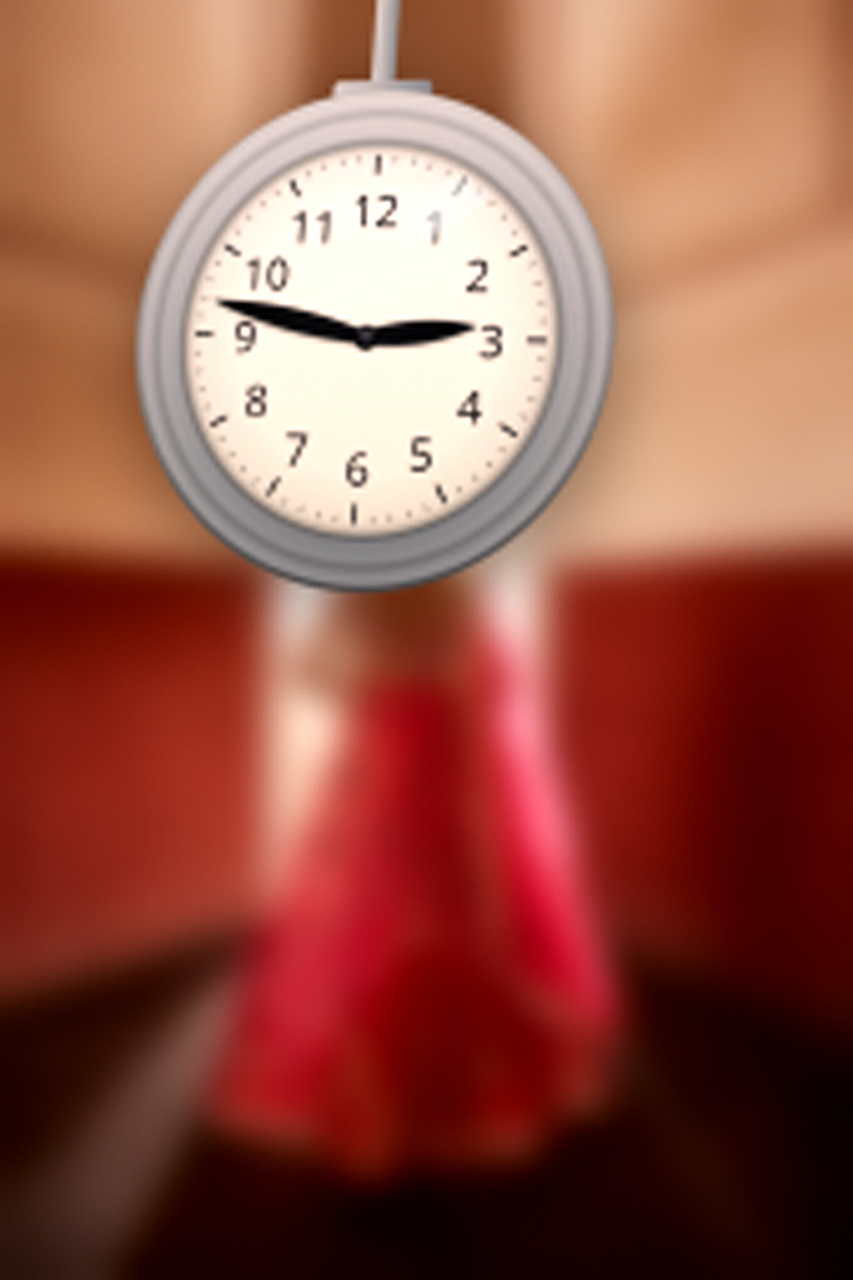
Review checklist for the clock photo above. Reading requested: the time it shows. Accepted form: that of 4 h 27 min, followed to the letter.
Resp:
2 h 47 min
